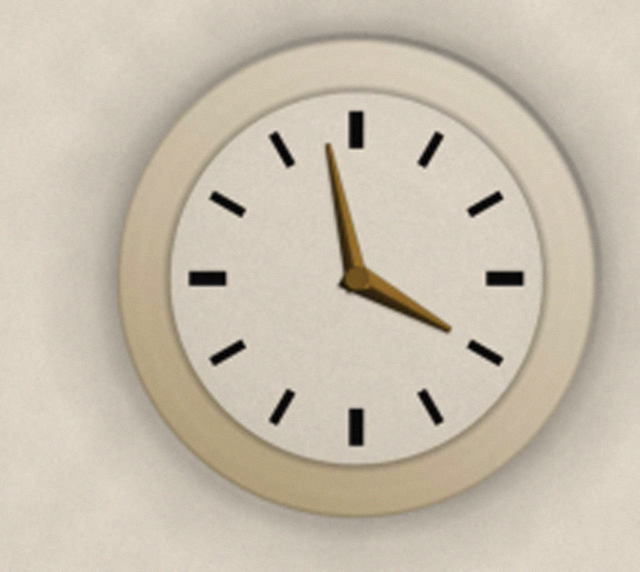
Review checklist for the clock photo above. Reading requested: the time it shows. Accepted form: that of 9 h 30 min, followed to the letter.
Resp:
3 h 58 min
